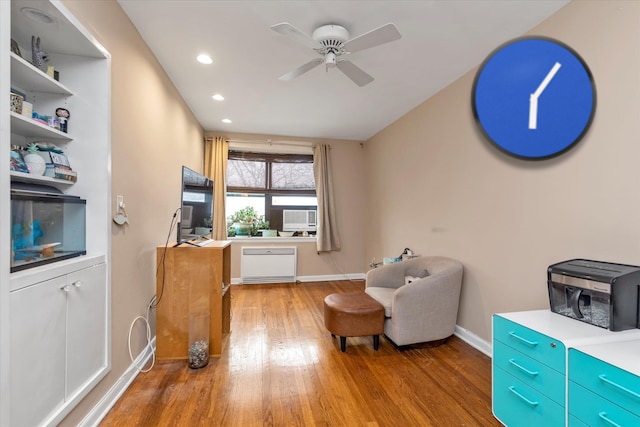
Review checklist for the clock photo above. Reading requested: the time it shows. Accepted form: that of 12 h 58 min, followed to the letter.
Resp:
6 h 06 min
